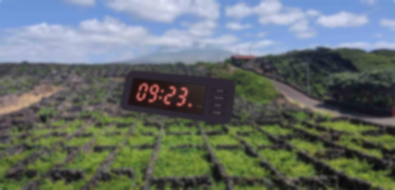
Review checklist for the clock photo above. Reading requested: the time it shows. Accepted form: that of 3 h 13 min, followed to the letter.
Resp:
9 h 23 min
